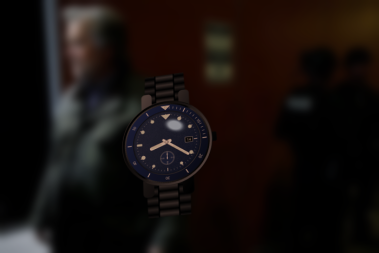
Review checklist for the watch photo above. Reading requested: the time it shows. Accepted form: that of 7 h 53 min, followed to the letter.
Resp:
8 h 21 min
